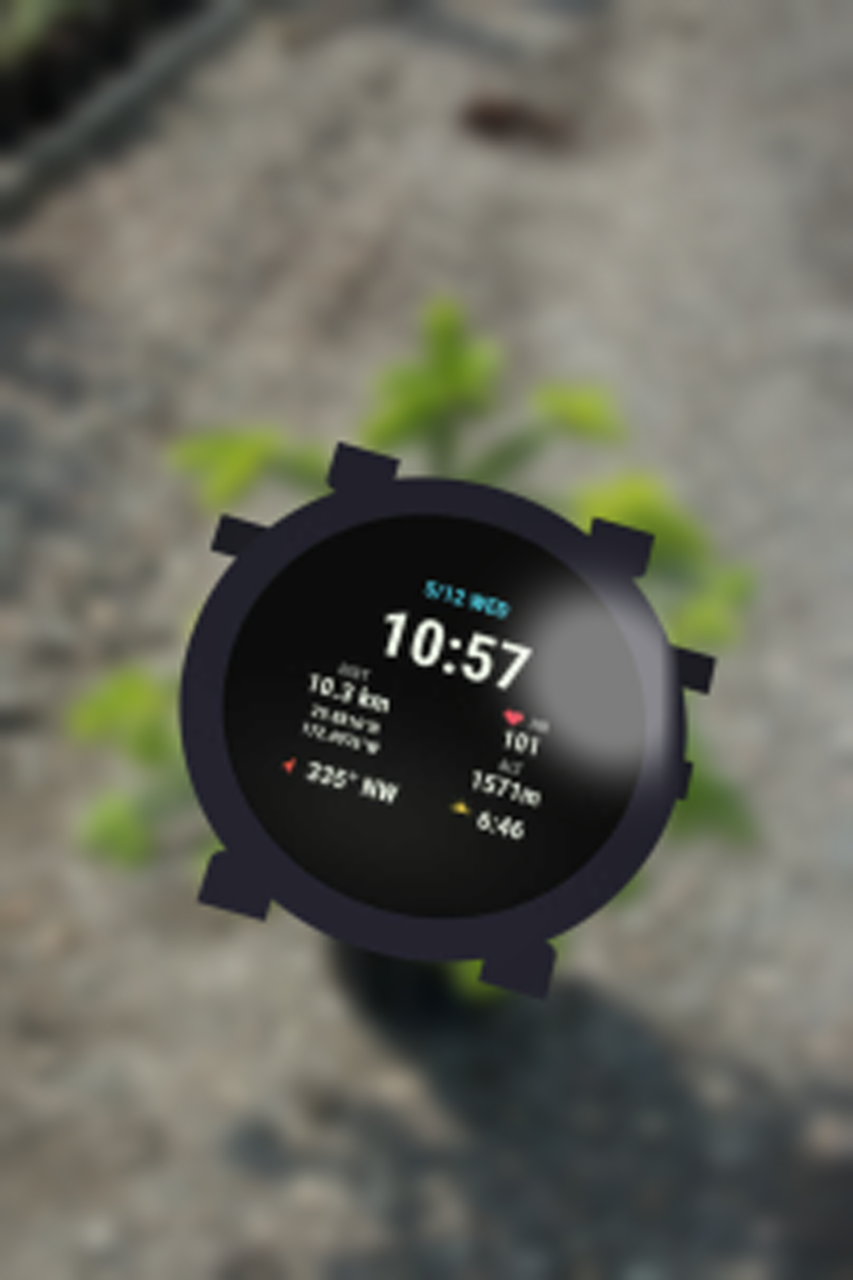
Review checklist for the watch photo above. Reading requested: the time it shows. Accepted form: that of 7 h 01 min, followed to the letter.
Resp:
10 h 57 min
